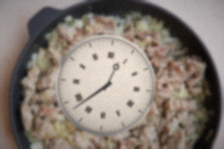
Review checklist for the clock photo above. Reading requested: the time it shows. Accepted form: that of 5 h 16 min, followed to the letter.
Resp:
12 h 38 min
